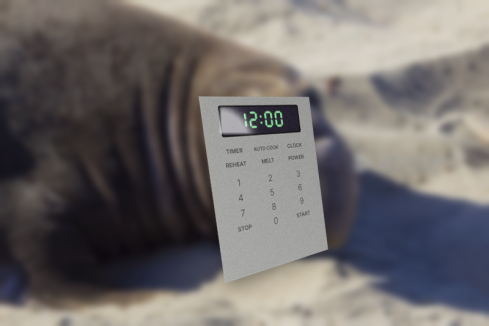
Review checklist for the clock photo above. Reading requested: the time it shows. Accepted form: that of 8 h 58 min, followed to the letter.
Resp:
12 h 00 min
